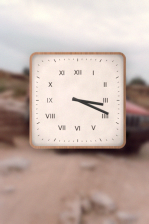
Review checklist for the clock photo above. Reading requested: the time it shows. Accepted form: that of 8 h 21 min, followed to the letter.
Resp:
3 h 19 min
